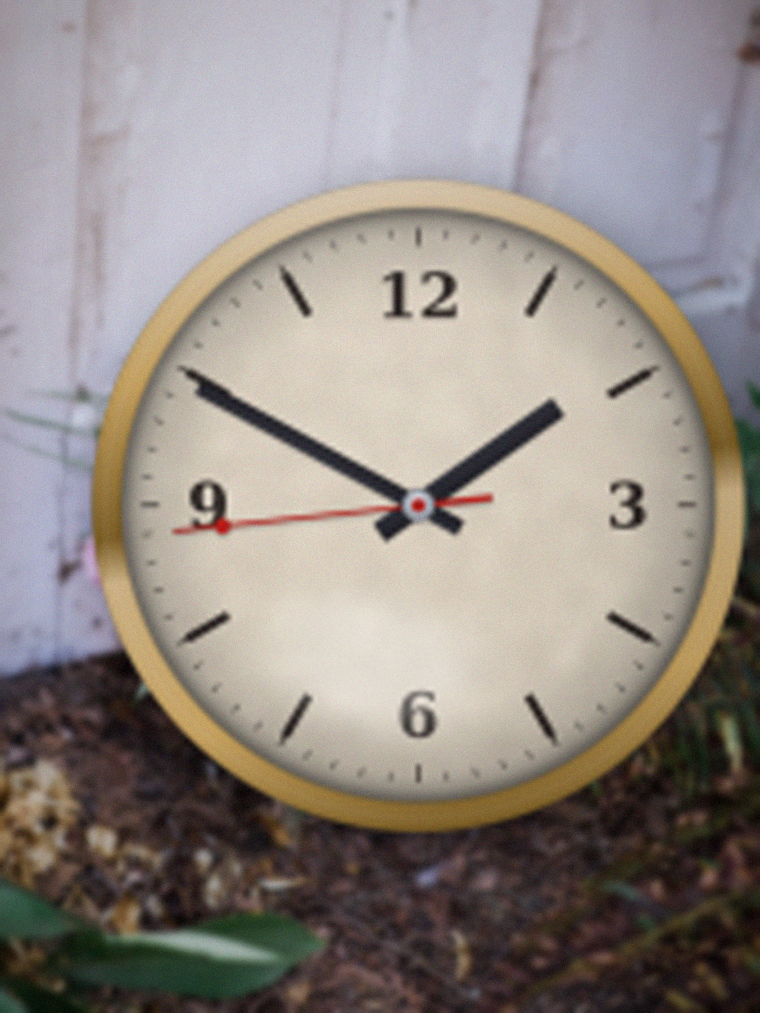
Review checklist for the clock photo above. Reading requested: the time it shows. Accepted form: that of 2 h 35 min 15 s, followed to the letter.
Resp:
1 h 49 min 44 s
